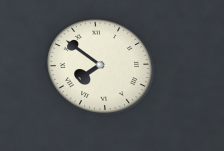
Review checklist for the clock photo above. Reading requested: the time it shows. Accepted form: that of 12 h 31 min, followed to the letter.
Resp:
7 h 52 min
